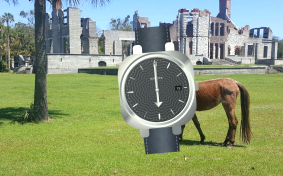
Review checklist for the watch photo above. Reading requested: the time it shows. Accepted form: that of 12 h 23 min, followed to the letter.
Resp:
6 h 00 min
